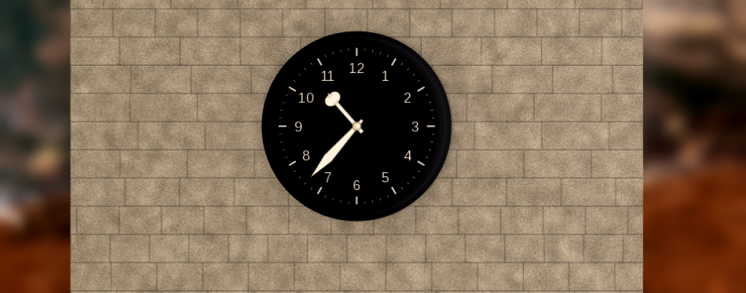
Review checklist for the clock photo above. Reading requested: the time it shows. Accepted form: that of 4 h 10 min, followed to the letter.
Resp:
10 h 37 min
